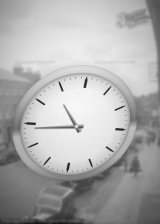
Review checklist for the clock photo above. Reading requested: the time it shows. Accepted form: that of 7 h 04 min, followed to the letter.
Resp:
10 h 44 min
